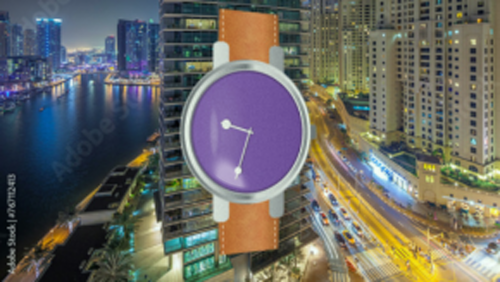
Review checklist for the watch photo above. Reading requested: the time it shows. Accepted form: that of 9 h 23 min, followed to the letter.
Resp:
9 h 33 min
